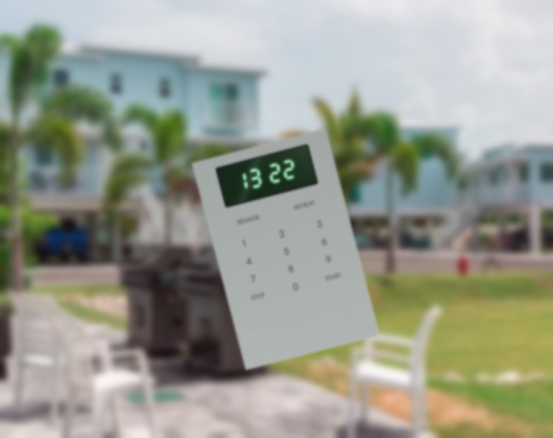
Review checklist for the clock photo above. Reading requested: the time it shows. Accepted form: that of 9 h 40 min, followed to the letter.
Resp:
13 h 22 min
